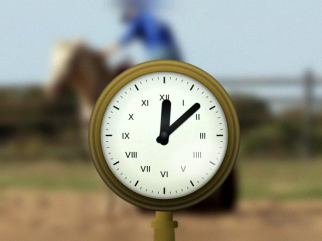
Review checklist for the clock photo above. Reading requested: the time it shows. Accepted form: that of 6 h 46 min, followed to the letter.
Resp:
12 h 08 min
